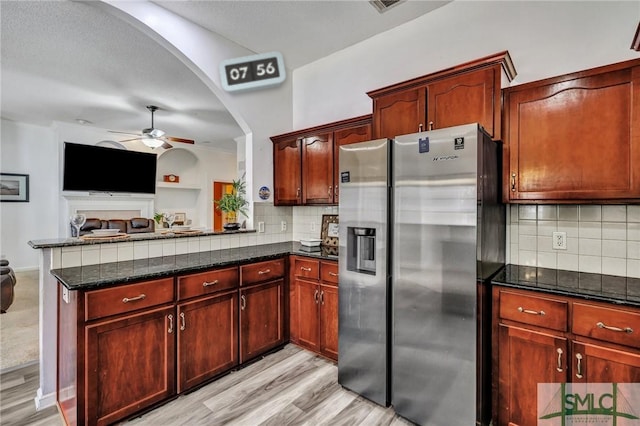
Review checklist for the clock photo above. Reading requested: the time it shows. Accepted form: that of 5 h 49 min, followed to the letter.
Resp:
7 h 56 min
